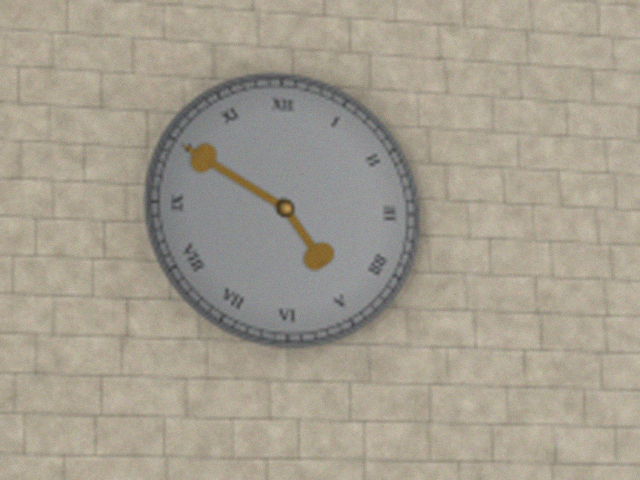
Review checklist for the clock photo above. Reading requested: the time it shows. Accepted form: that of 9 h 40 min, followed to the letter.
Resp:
4 h 50 min
